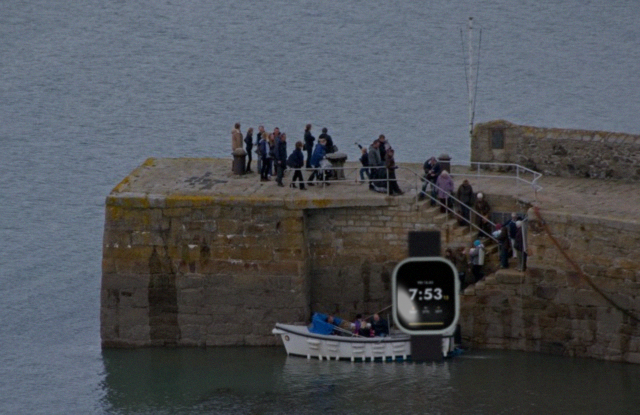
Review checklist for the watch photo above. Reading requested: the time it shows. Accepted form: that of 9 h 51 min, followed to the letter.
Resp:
7 h 53 min
